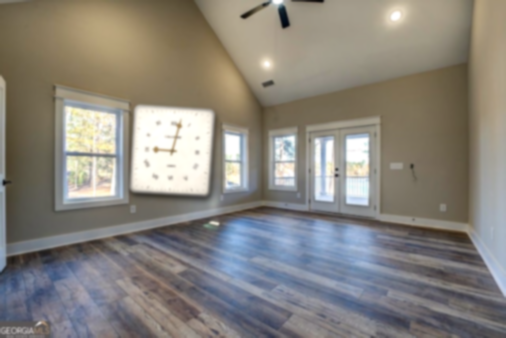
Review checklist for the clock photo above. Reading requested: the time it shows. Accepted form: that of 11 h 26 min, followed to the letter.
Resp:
9 h 02 min
